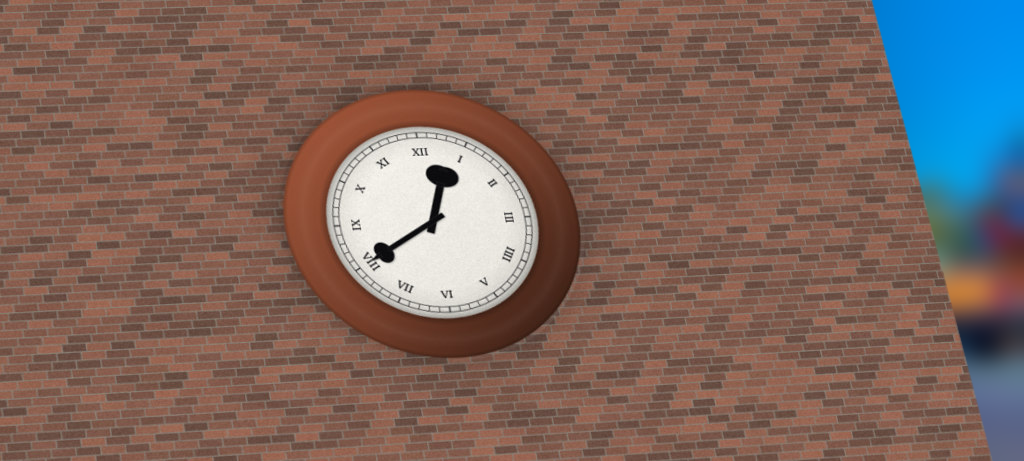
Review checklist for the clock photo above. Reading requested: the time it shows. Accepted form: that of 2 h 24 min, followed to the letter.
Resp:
12 h 40 min
